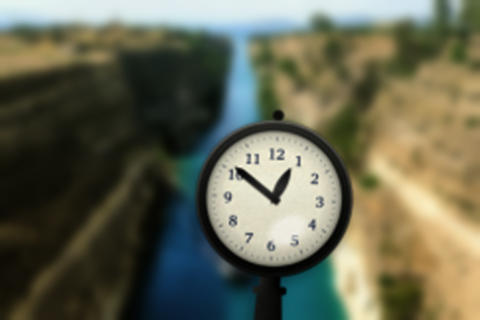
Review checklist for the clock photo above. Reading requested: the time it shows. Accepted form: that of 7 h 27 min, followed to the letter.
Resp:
12 h 51 min
